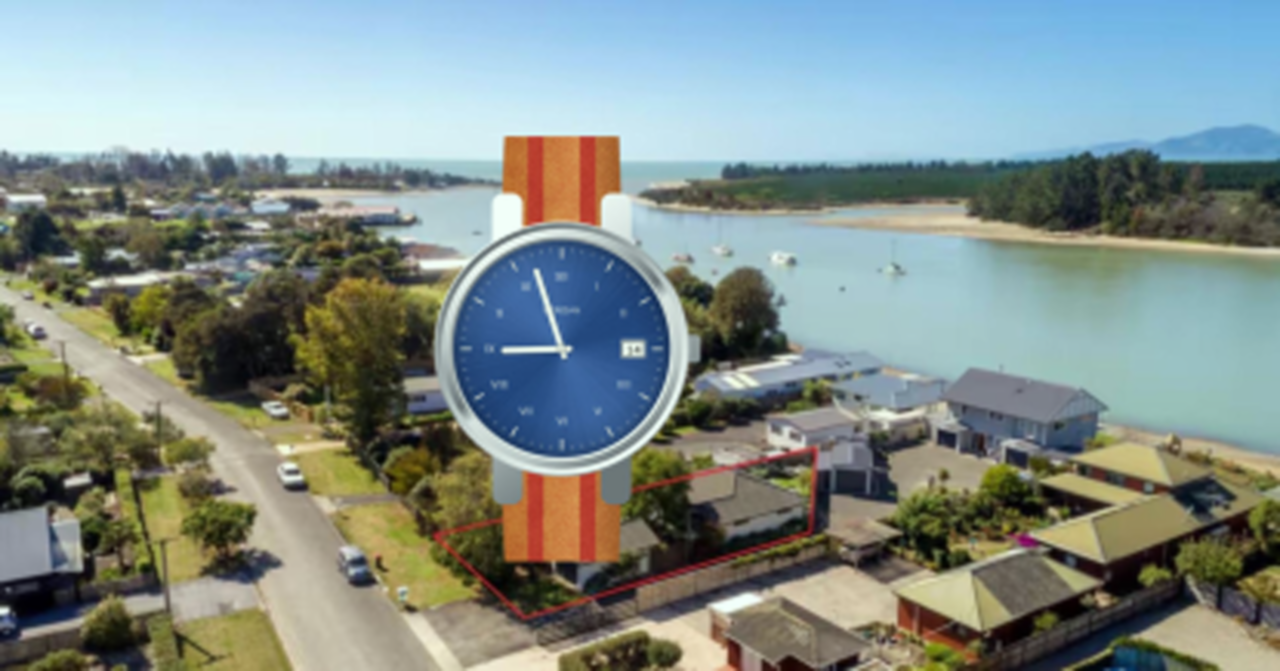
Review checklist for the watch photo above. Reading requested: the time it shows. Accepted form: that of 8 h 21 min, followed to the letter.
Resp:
8 h 57 min
